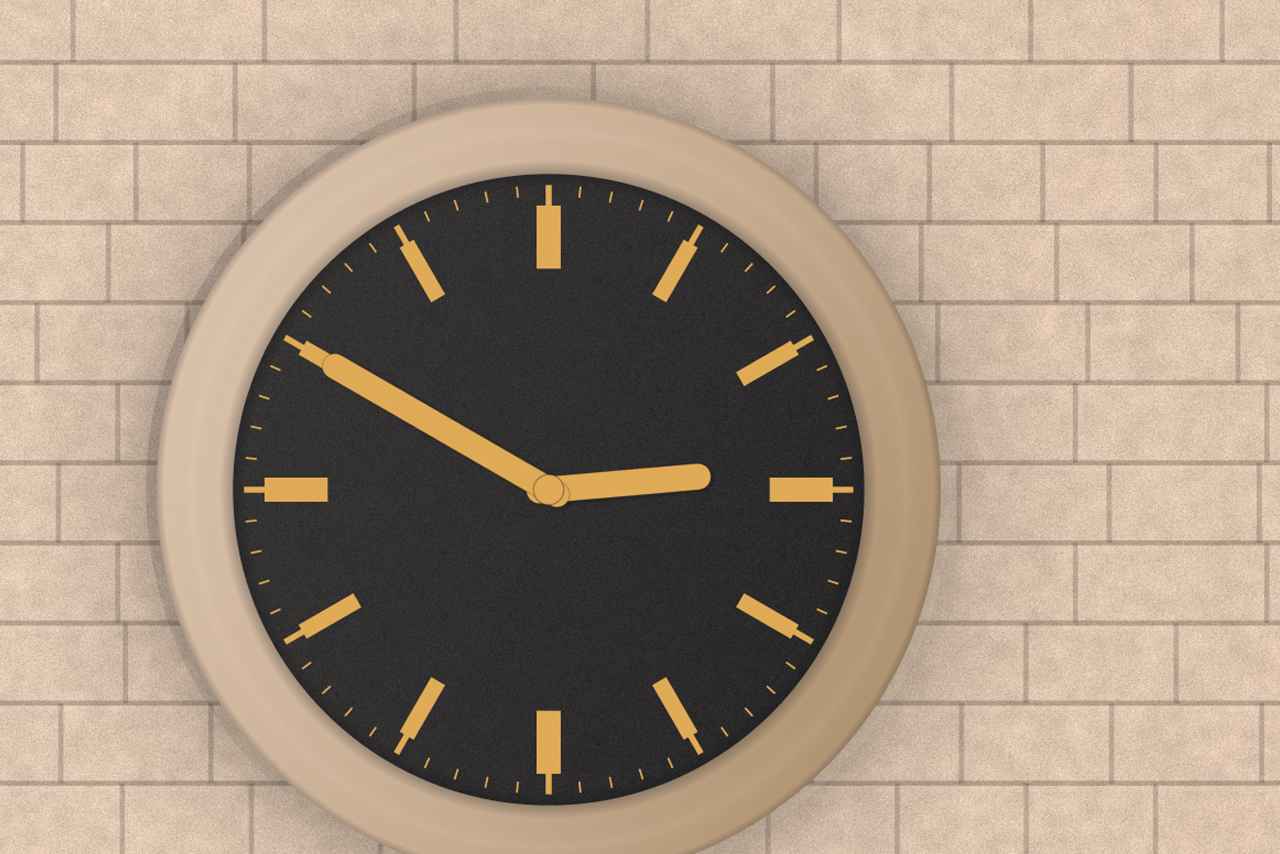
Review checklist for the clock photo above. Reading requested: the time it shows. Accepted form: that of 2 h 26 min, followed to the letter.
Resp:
2 h 50 min
